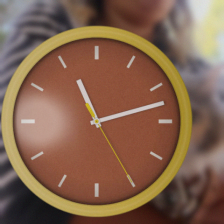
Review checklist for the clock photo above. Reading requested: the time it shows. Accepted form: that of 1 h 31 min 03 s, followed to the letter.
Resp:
11 h 12 min 25 s
